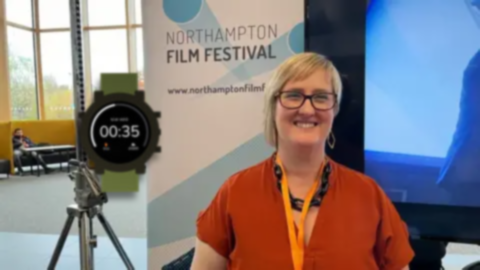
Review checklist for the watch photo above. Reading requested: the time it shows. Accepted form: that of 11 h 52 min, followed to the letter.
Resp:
0 h 35 min
